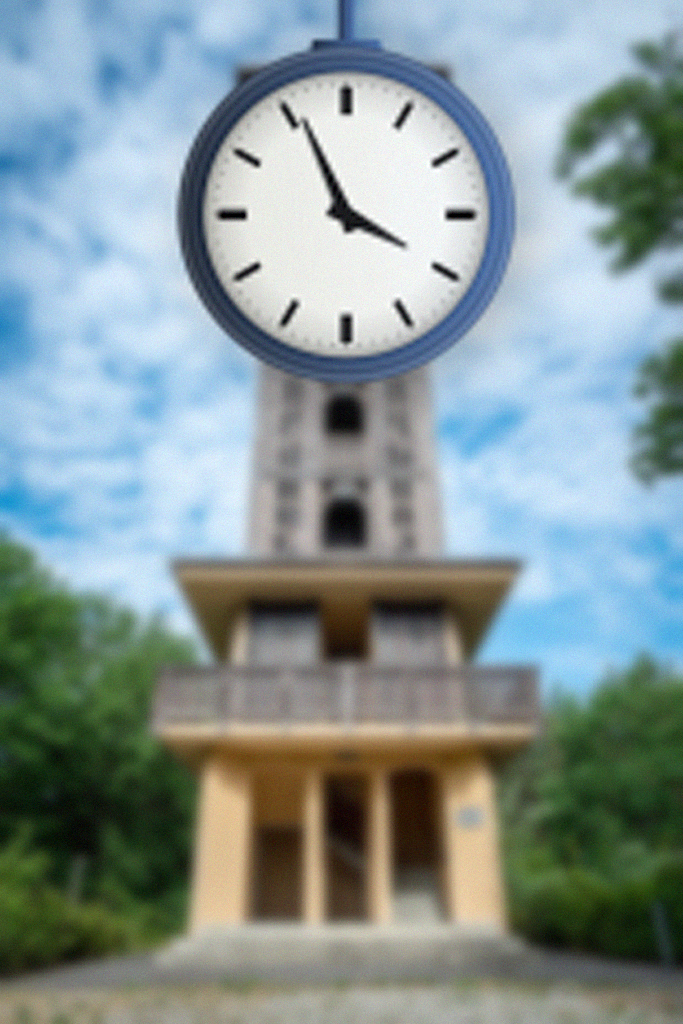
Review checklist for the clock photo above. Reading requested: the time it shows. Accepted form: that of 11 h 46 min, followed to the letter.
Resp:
3 h 56 min
